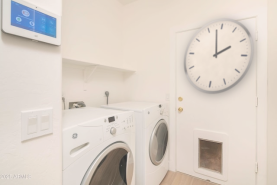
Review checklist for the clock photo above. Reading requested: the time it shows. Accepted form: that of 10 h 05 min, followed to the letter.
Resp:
1 h 58 min
